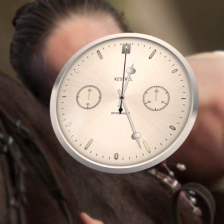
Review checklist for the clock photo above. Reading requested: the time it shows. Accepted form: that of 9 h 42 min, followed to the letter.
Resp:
12 h 26 min
